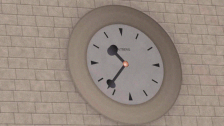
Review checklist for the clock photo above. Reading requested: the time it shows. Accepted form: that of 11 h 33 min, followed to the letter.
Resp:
10 h 37 min
